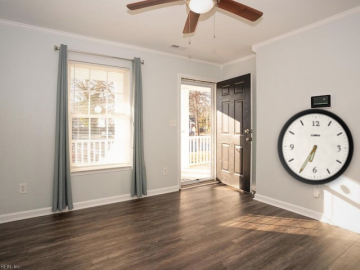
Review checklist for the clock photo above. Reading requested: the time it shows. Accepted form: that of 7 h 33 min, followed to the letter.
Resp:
6 h 35 min
